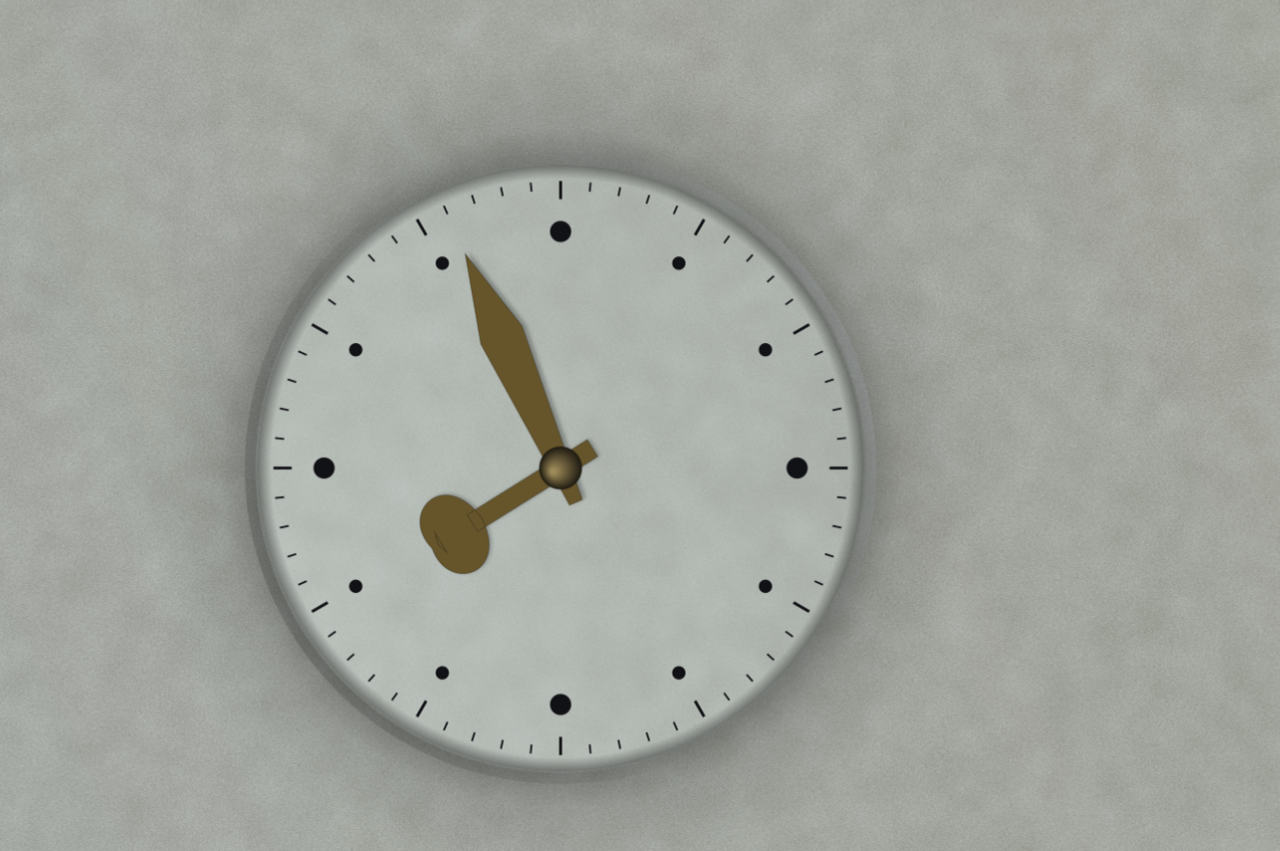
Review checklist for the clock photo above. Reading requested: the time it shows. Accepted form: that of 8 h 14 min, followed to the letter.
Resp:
7 h 56 min
